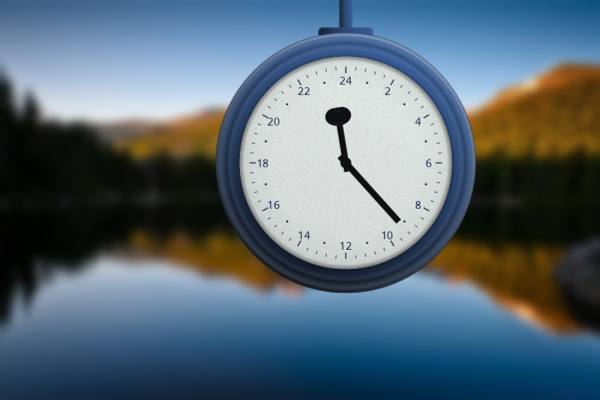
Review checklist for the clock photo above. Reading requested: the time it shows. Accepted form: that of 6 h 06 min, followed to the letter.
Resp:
23 h 23 min
